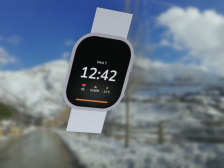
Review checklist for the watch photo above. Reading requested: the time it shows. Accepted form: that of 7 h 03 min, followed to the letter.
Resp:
12 h 42 min
